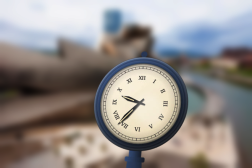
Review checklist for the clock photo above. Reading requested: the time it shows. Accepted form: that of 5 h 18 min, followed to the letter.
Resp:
9 h 37 min
